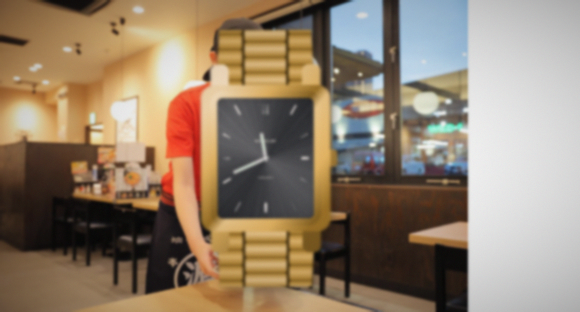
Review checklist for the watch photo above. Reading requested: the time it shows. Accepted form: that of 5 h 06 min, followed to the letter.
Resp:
11 h 41 min
